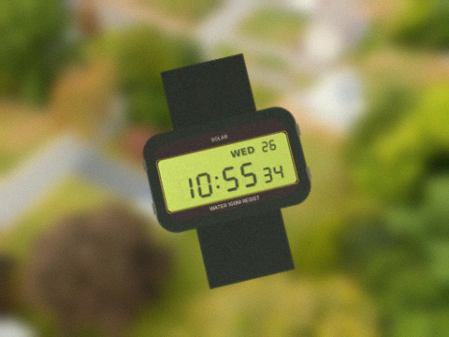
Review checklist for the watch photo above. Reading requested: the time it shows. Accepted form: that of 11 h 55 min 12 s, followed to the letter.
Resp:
10 h 55 min 34 s
